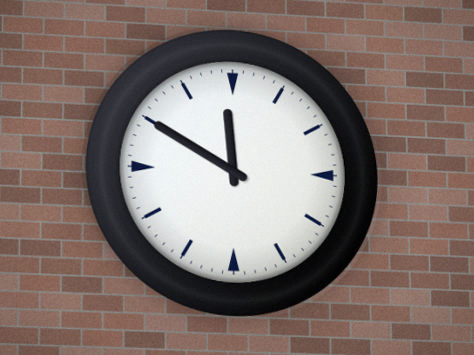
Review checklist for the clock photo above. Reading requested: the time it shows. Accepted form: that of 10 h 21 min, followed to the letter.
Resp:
11 h 50 min
